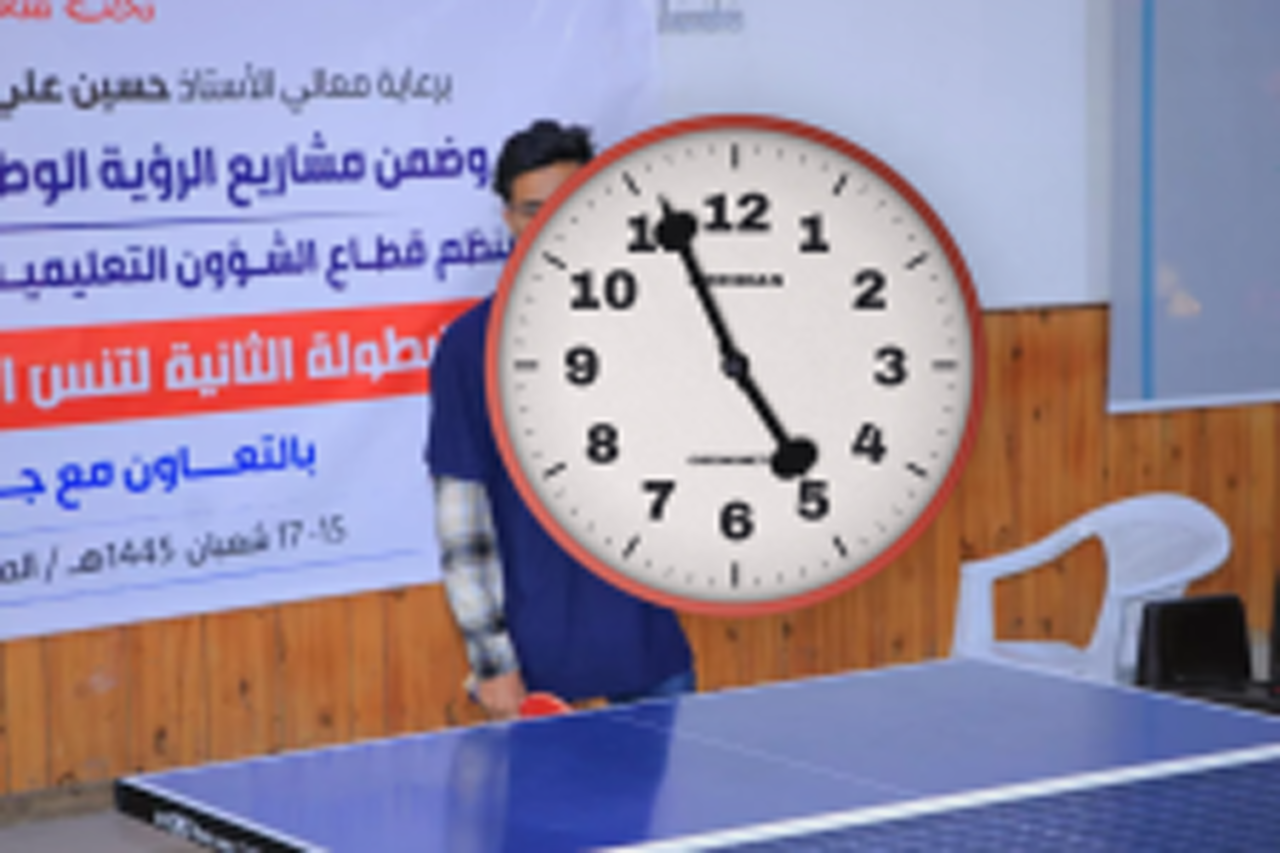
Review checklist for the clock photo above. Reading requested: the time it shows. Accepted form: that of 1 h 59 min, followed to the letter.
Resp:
4 h 56 min
